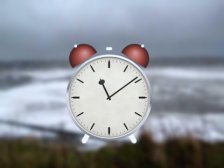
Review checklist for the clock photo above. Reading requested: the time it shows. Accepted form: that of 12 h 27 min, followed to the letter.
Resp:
11 h 09 min
